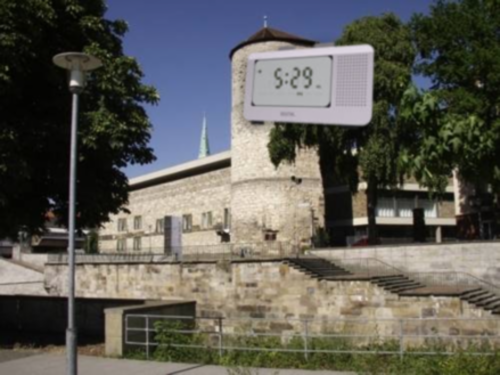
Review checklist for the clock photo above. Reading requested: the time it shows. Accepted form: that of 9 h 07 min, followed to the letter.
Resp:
5 h 29 min
